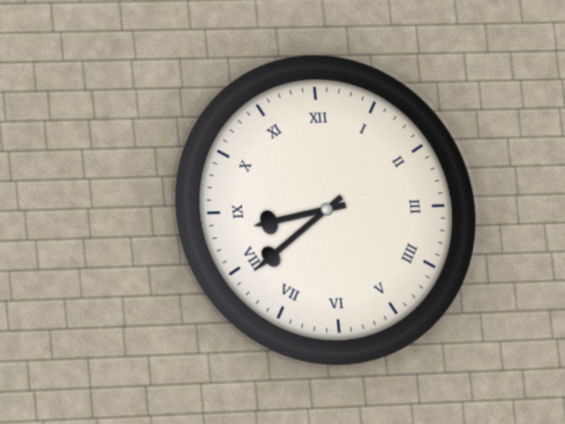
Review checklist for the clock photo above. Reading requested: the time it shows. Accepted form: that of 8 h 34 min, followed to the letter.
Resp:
8 h 39 min
